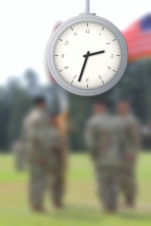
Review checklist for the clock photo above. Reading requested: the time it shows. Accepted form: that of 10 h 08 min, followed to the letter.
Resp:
2 h 33 min
